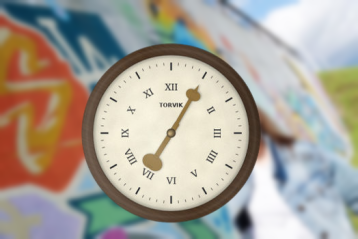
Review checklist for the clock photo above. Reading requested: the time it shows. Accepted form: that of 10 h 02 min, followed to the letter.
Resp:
7 h 05 min
